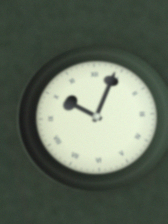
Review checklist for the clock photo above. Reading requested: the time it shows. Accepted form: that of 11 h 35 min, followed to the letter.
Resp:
10 h 04 min
